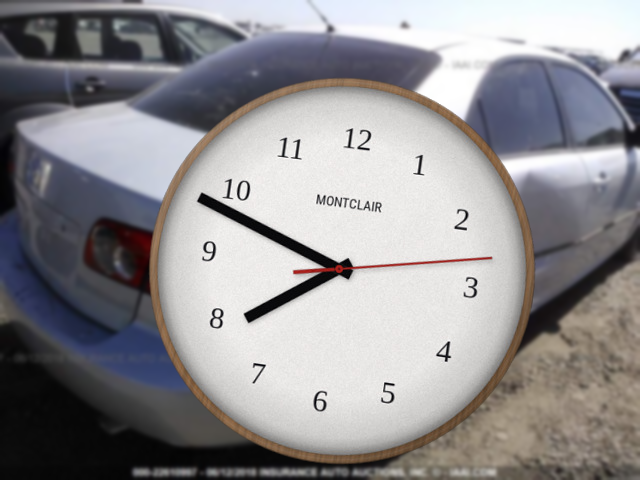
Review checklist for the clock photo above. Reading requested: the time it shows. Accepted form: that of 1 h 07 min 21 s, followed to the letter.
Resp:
7 h 48 min 13 s
